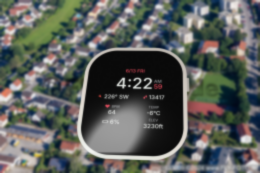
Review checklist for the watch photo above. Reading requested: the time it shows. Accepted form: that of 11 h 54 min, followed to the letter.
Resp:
4 h 22 min
